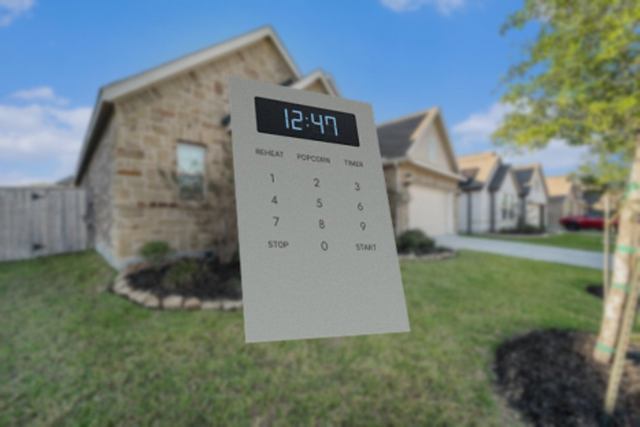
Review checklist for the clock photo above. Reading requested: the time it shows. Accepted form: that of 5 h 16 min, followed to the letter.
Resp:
12 h 47 min
